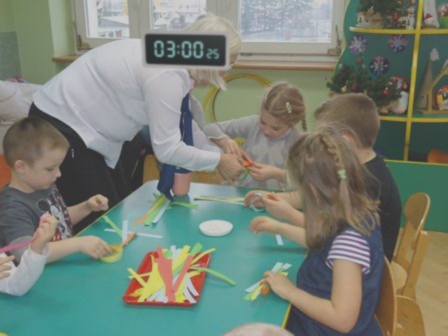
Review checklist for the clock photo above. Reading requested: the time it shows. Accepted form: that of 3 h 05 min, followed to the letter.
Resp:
3 h 00 min
